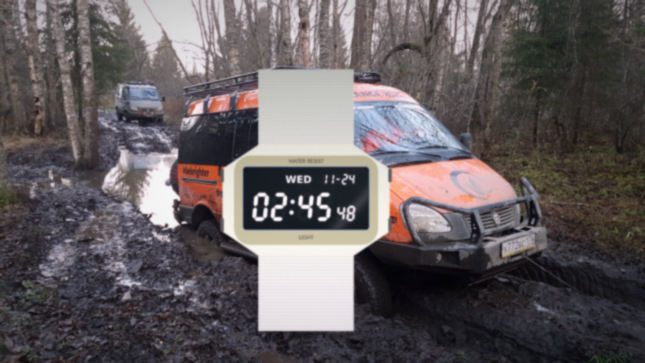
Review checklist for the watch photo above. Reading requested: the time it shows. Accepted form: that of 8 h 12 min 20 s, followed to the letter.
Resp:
2 h 45 min 48 s
